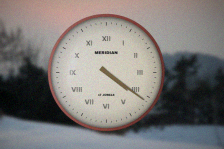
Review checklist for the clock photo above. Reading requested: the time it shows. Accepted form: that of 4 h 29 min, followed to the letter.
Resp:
4 h 21 min
